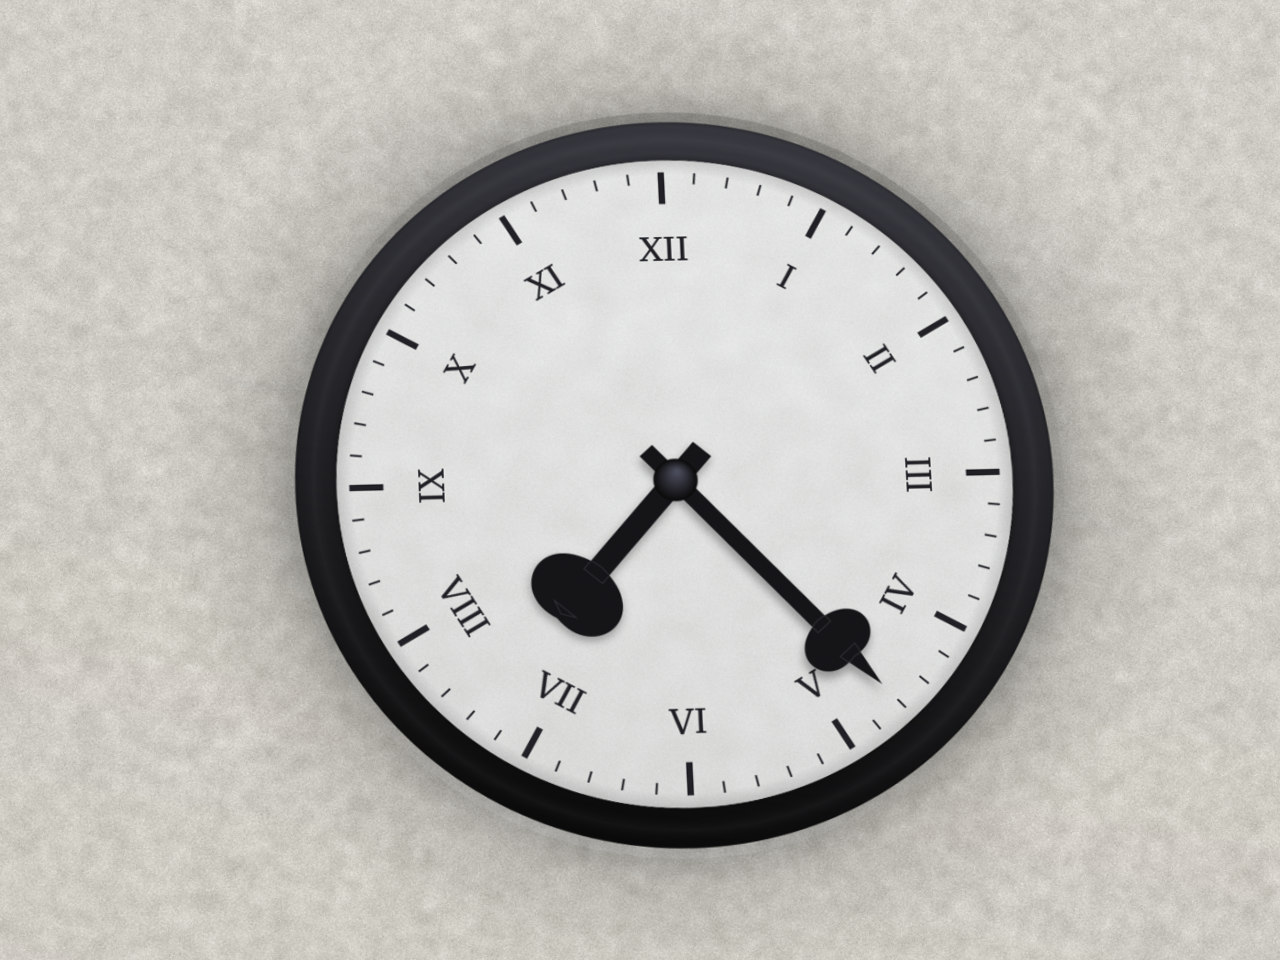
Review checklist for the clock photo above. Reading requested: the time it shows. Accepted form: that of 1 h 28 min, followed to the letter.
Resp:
7 h 23 min
